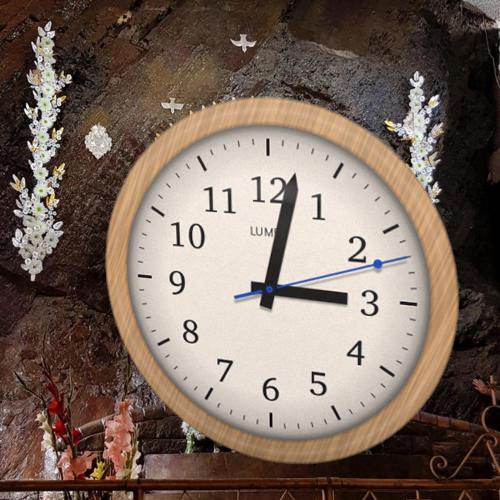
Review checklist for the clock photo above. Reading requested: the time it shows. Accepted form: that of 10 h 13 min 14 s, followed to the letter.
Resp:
3 h 02 min 12 s
